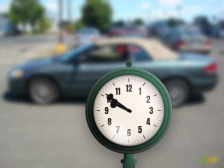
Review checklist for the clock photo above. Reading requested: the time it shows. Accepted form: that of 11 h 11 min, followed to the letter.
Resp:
9 h 51 min
